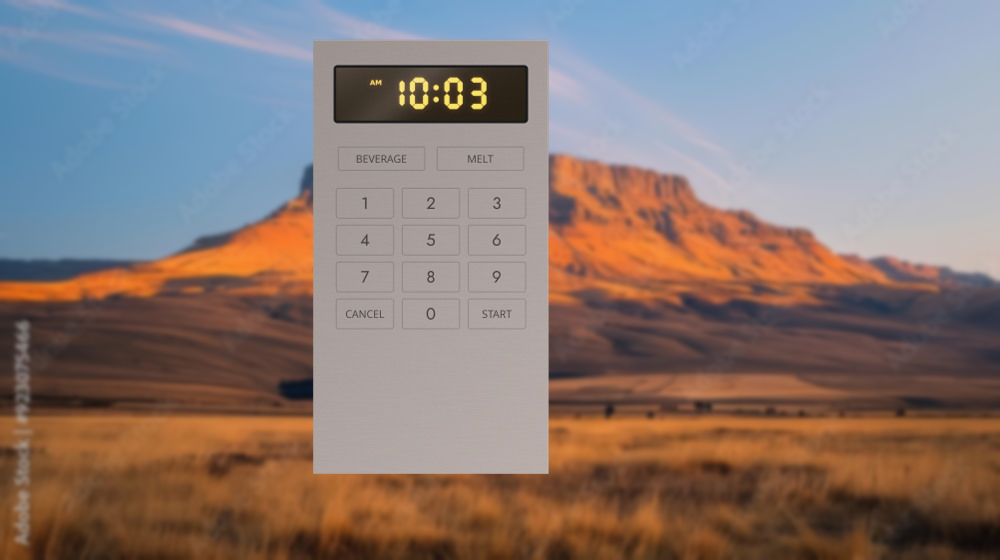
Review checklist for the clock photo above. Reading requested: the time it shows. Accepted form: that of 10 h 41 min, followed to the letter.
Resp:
10 h 03 min
